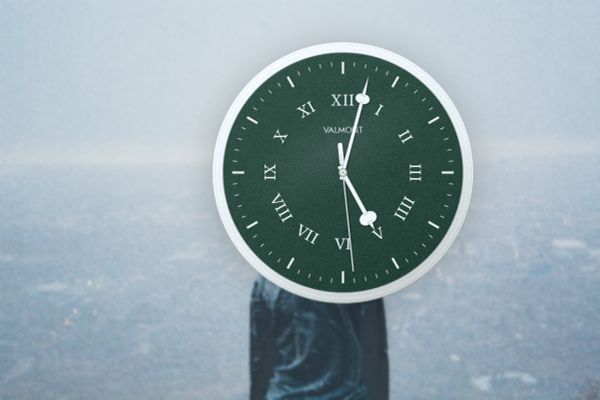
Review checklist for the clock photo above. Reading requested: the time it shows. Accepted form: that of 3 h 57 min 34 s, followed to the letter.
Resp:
5 h 02 min 29 s
